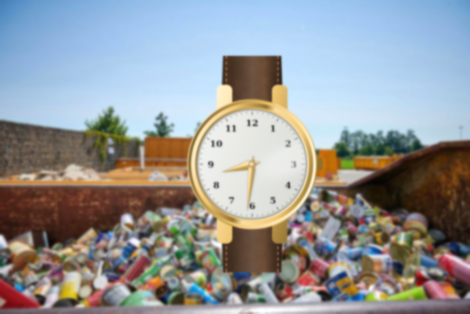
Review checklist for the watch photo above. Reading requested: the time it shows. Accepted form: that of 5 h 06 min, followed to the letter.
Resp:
8 h 31 min
